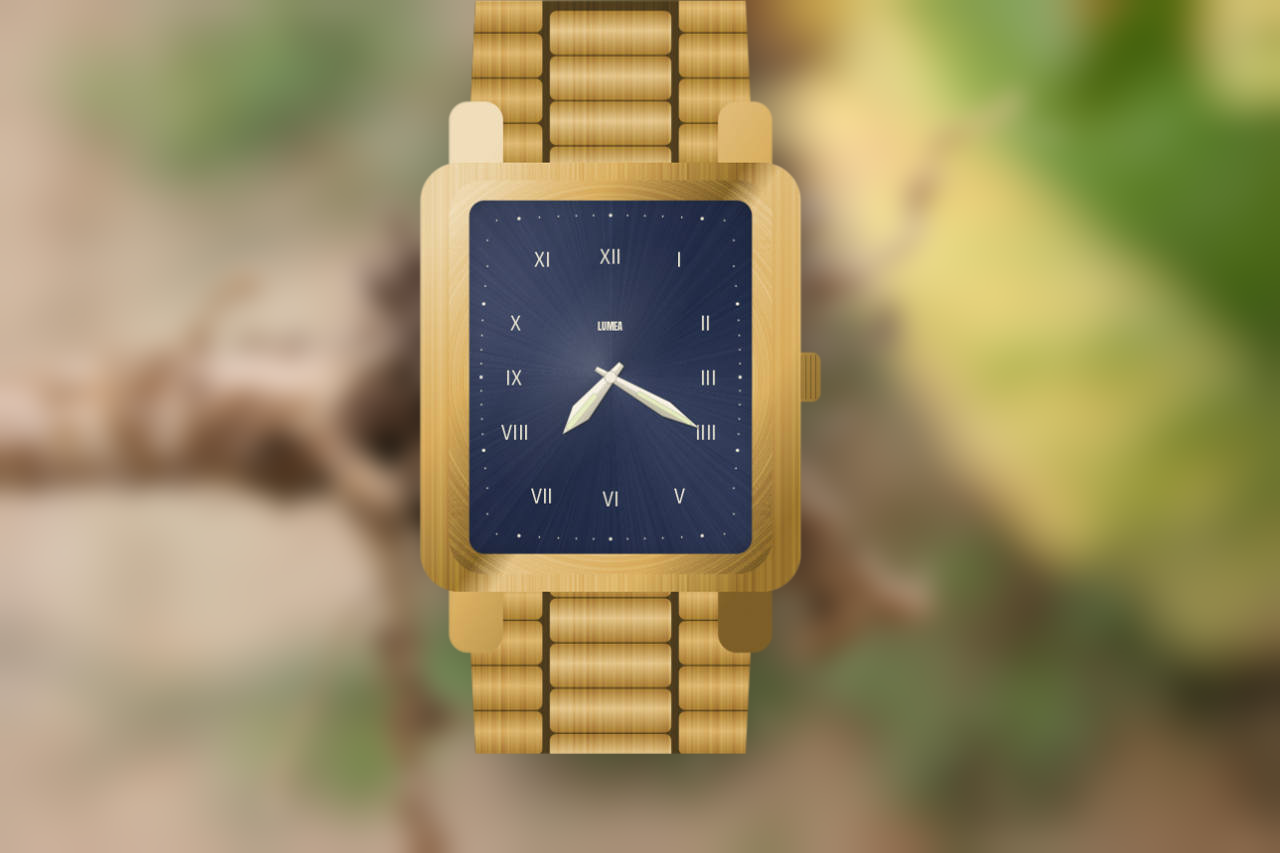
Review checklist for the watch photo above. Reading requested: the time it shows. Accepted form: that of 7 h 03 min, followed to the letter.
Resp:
7 h 20 min
